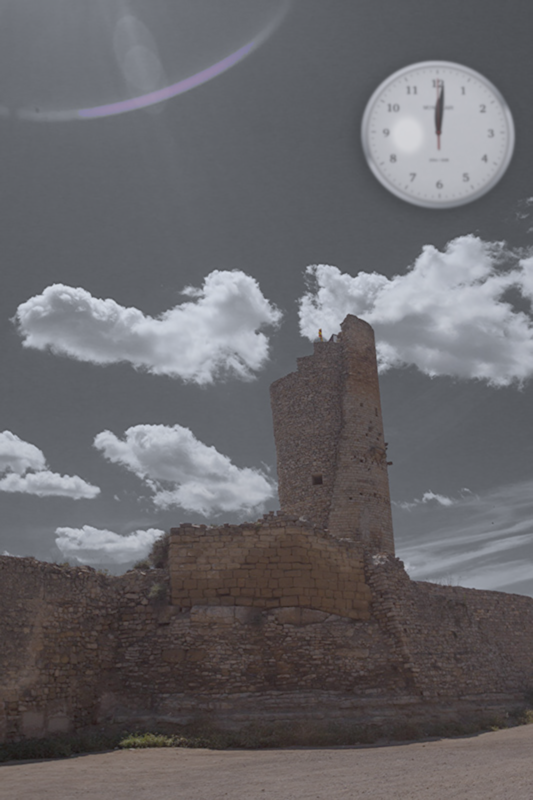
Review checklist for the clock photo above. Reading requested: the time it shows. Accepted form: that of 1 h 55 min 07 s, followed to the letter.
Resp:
12 h 01 min 00 s
